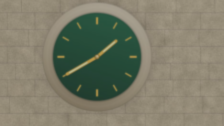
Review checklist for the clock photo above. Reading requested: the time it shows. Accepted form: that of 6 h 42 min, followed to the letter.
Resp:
1 h 40 min
